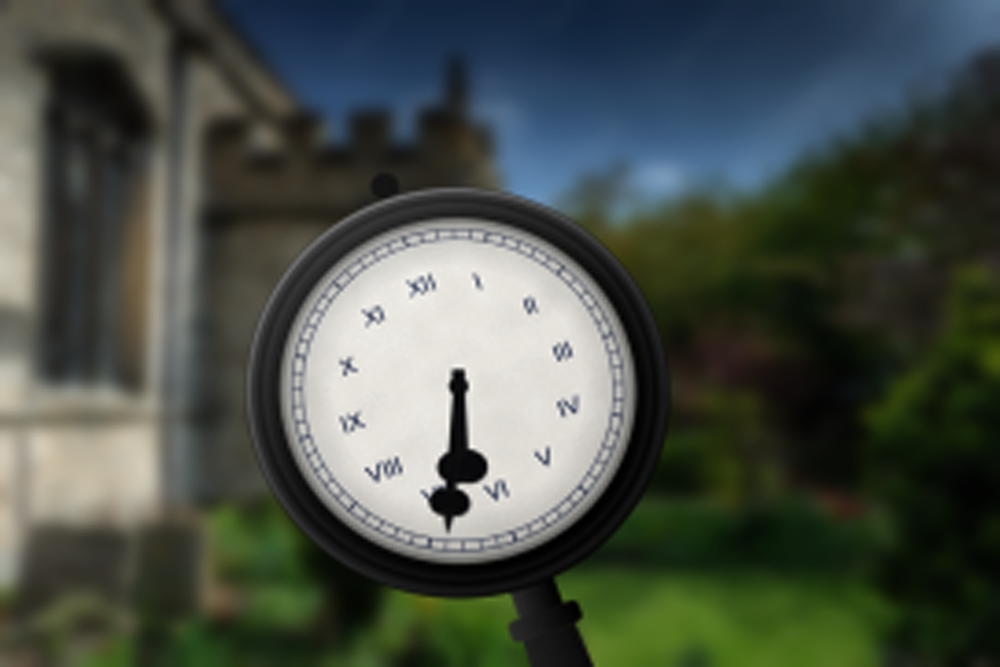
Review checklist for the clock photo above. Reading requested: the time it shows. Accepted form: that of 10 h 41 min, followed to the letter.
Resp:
6 h 34 min
